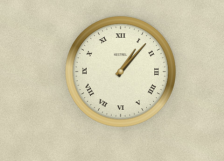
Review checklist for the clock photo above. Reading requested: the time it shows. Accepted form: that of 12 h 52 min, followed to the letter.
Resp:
1 h 07 min
